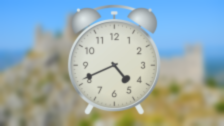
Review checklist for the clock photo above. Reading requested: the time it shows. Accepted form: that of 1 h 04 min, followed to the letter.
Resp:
4 h 41 min
